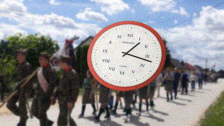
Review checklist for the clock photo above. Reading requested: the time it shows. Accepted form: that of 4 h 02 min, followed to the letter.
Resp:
1 h 17 min
